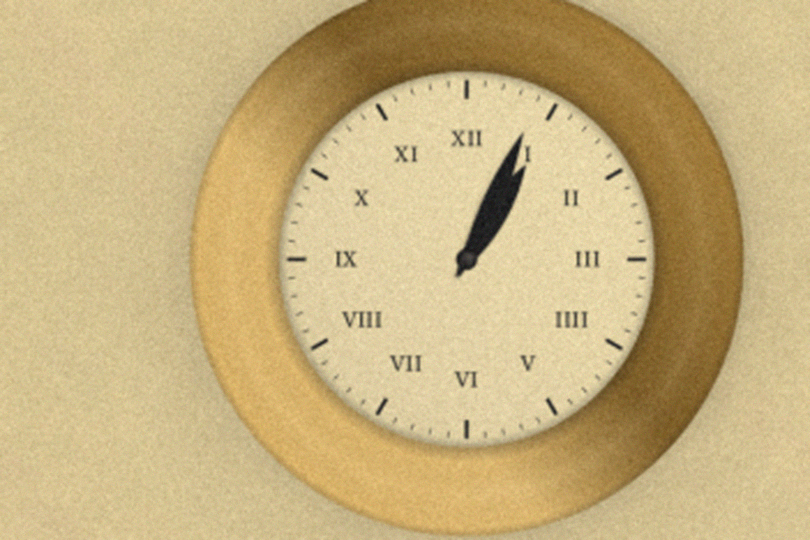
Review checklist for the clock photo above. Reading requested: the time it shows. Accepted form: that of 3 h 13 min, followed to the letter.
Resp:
1 h 04 min
